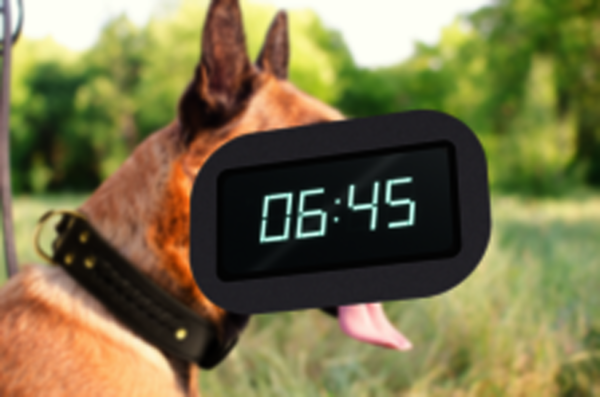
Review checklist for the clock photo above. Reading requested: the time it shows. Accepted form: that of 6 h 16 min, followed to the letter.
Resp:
6 h 45 min
